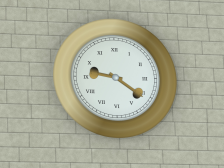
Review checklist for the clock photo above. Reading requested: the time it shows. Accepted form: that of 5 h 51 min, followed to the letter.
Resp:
9 h 21 min
